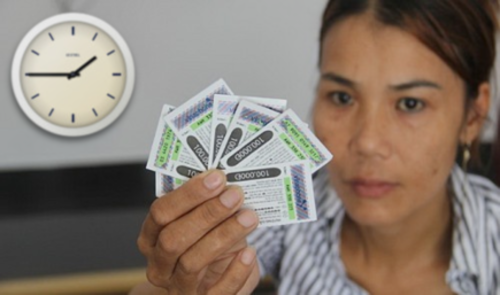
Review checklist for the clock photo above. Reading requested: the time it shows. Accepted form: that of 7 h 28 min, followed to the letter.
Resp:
1 h 45 min
